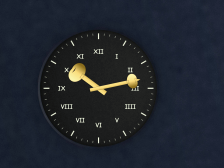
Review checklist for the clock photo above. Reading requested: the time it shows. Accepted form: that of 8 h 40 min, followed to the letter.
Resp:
10 h 13 min
